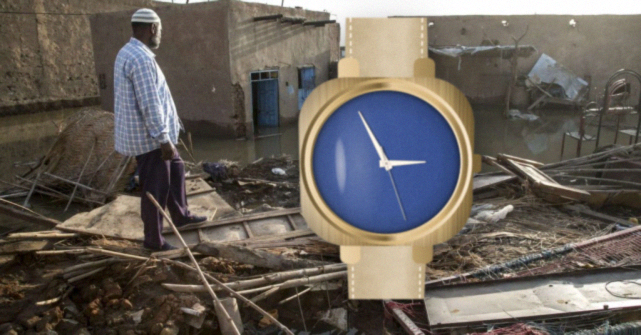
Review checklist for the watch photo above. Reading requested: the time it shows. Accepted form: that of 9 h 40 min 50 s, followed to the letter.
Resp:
2 h 55 min 27 s
